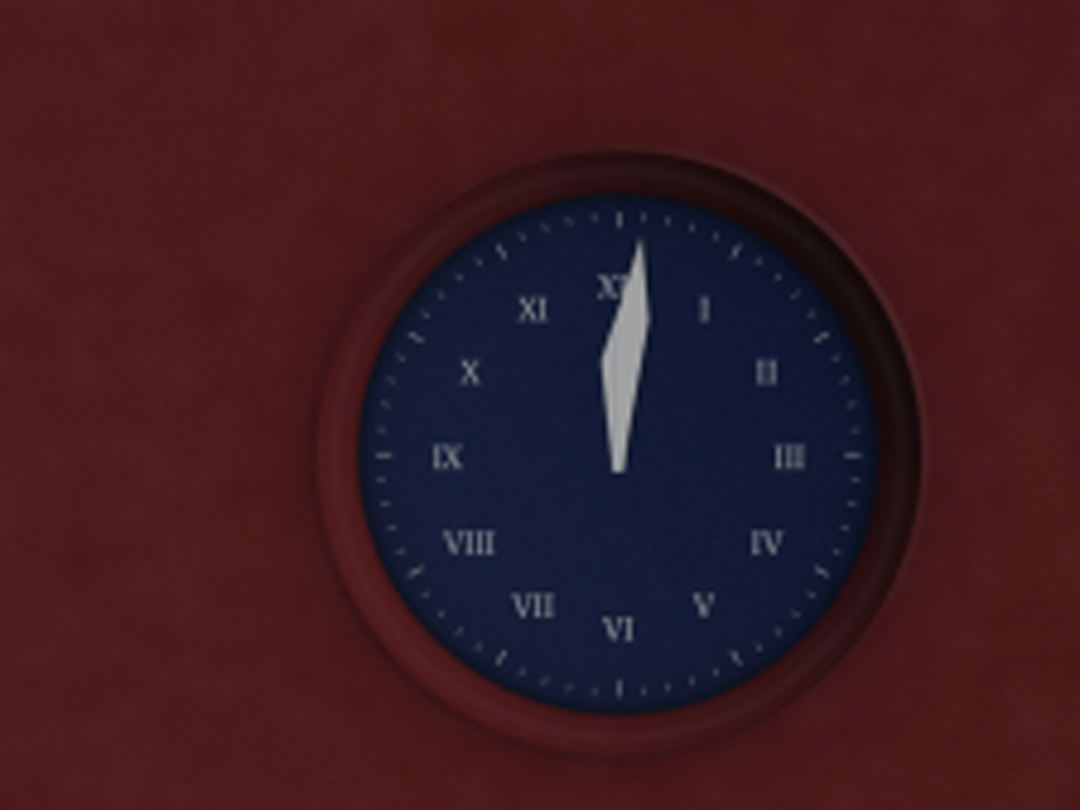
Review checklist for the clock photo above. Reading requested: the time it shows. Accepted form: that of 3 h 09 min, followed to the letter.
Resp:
12 h 01 min
